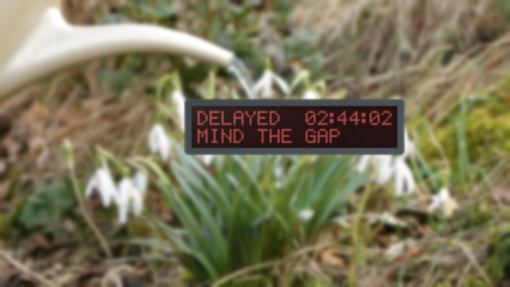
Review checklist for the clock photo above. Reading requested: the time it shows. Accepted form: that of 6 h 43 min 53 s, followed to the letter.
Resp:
2 h 44 min 02 s
